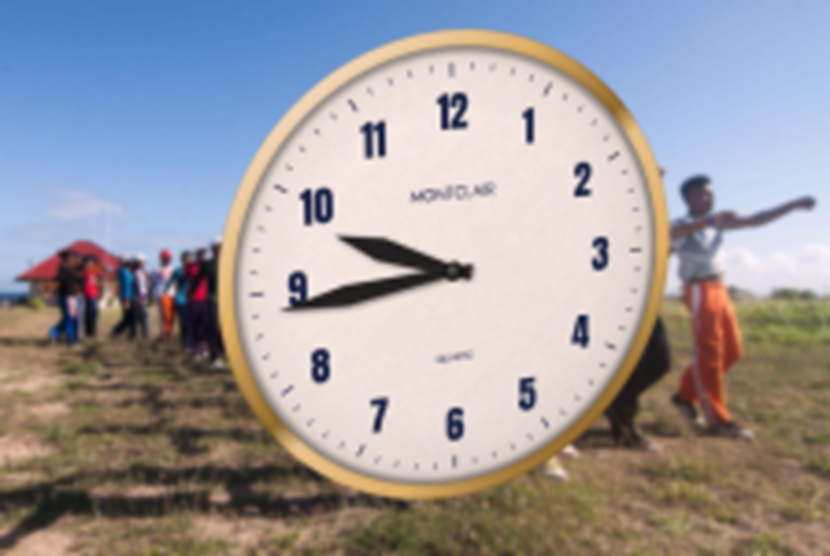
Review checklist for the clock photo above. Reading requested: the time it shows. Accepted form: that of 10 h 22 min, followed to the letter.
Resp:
9 h 44 min
